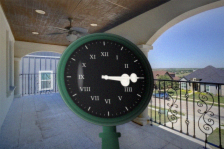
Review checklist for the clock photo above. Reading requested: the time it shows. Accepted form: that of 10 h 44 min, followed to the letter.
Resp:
3 h 15 min
